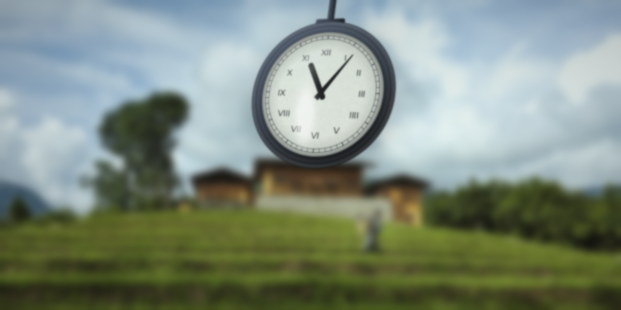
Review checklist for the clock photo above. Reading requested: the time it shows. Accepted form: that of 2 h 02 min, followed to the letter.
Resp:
11 h 06 min
